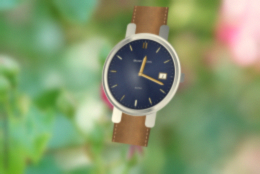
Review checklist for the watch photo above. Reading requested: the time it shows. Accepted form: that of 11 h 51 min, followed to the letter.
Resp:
12 h 18 min
